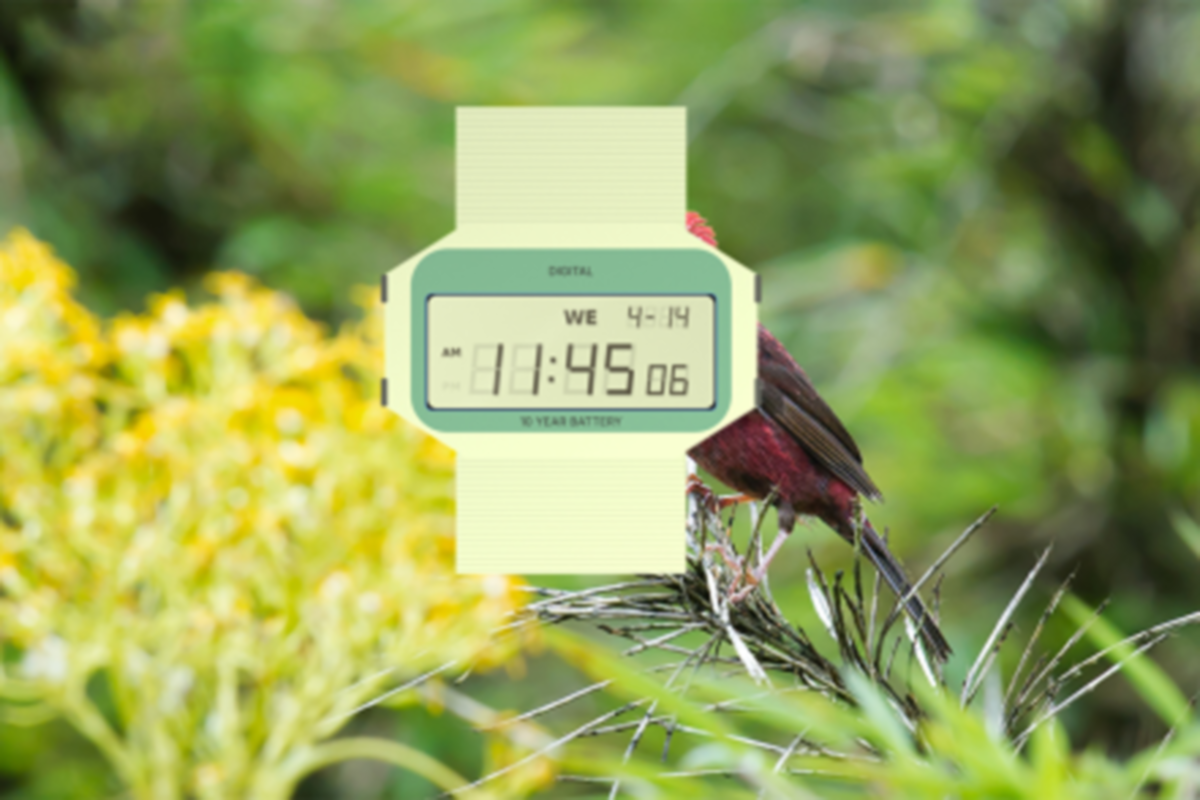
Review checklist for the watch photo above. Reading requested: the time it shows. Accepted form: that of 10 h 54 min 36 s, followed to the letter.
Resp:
11 h 45 min 06 s
